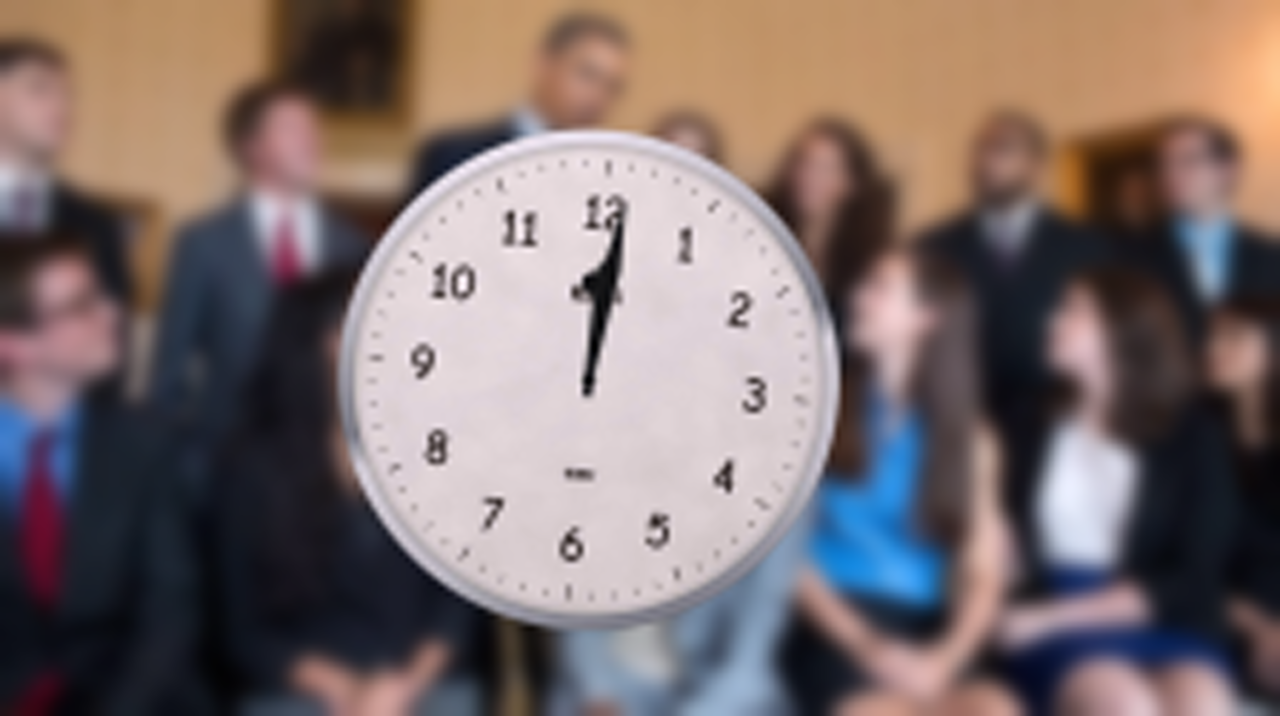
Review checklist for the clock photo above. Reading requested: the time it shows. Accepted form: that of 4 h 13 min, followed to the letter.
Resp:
12 h 01 min
